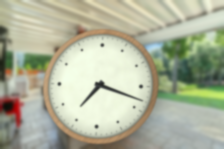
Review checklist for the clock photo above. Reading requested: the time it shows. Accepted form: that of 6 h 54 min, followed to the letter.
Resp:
7 h 18 min
